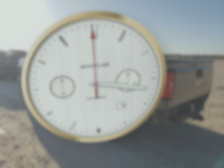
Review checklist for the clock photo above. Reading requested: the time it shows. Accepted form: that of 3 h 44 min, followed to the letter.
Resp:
3 h 17 min
